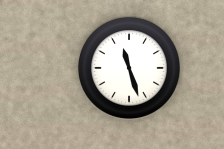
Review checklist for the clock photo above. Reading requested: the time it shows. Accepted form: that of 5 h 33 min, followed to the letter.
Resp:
11 h 27 min
